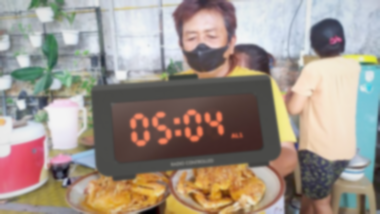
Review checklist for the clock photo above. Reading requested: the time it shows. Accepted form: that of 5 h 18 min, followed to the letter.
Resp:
5 h 04 min
